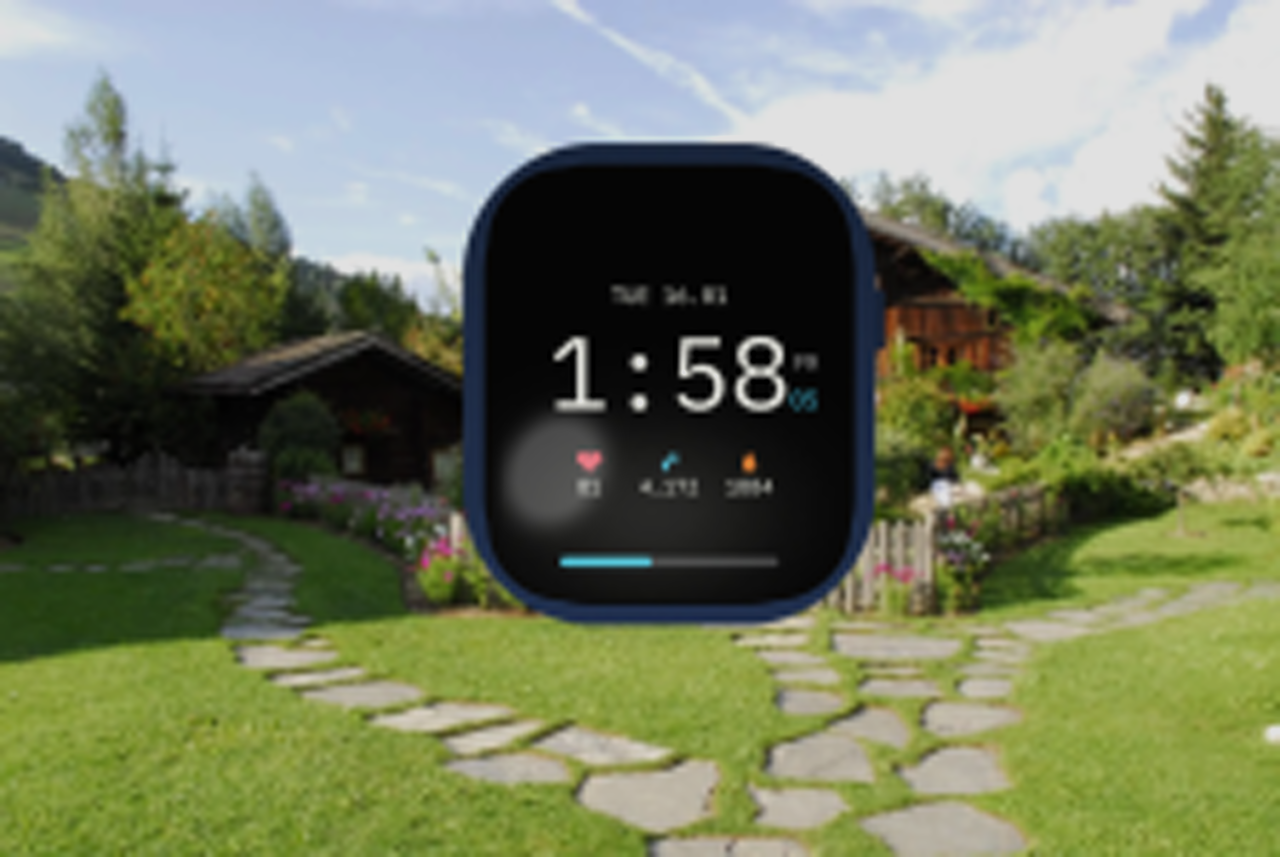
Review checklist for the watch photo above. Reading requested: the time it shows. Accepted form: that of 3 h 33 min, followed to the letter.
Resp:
1 h 58 min
